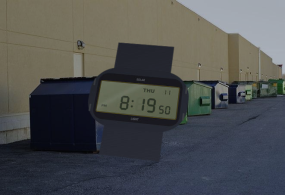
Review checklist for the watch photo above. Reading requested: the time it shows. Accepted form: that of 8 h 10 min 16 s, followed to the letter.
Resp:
8 h 19 min 50 s
